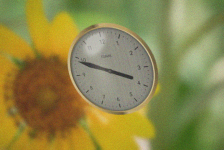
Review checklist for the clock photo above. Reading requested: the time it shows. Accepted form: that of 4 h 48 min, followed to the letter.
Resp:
3 h 49 min
